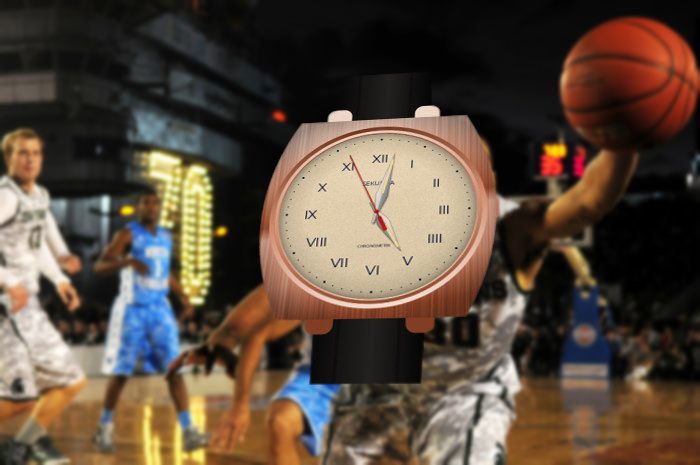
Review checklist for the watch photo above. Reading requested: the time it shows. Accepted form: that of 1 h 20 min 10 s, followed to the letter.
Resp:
5 h 01 min 56 s
